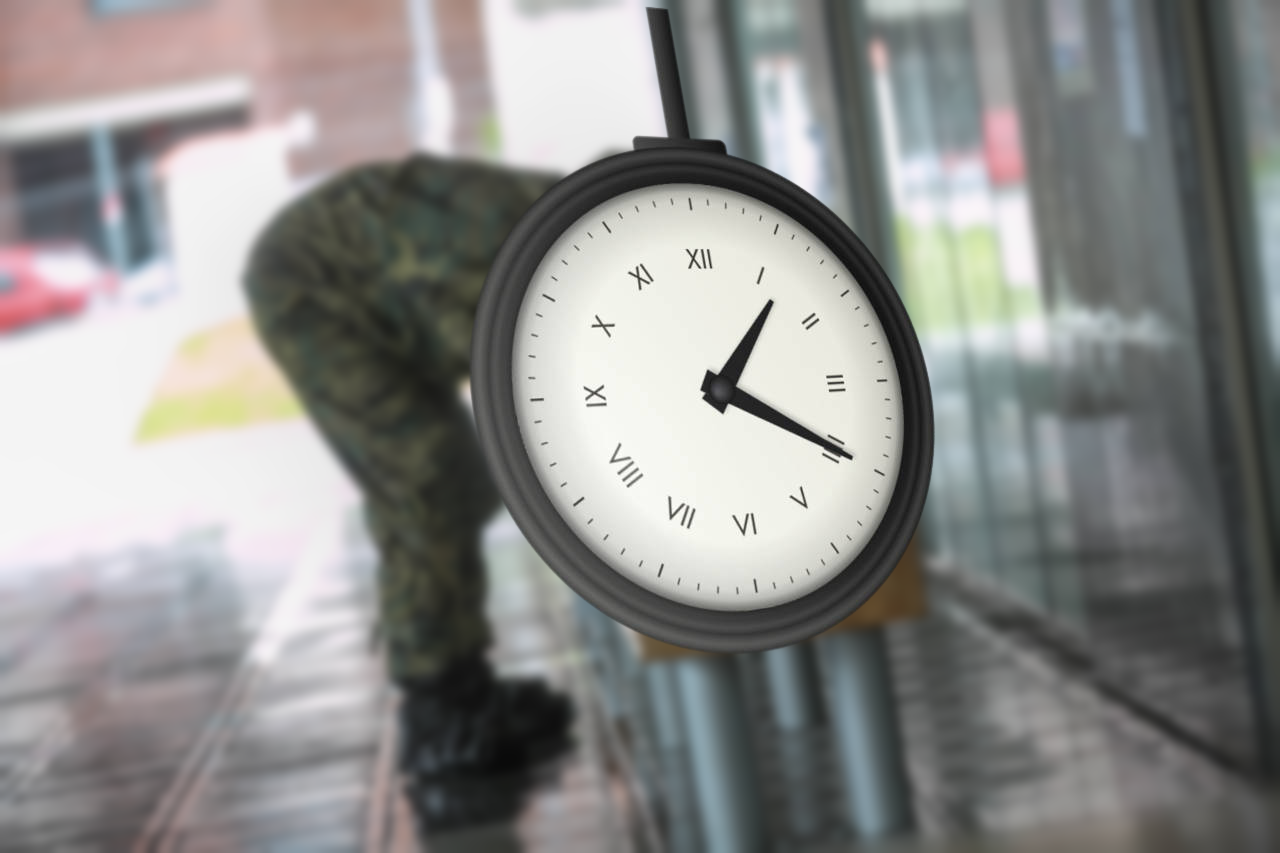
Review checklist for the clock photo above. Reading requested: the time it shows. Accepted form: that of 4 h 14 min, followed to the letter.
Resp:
1 h 20 min
